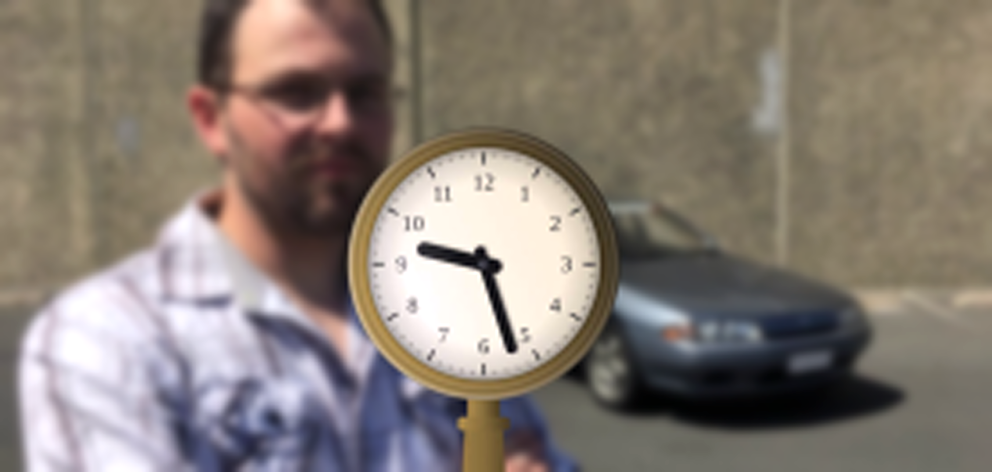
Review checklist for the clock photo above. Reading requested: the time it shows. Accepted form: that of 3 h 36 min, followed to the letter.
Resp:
9 h 27 min
